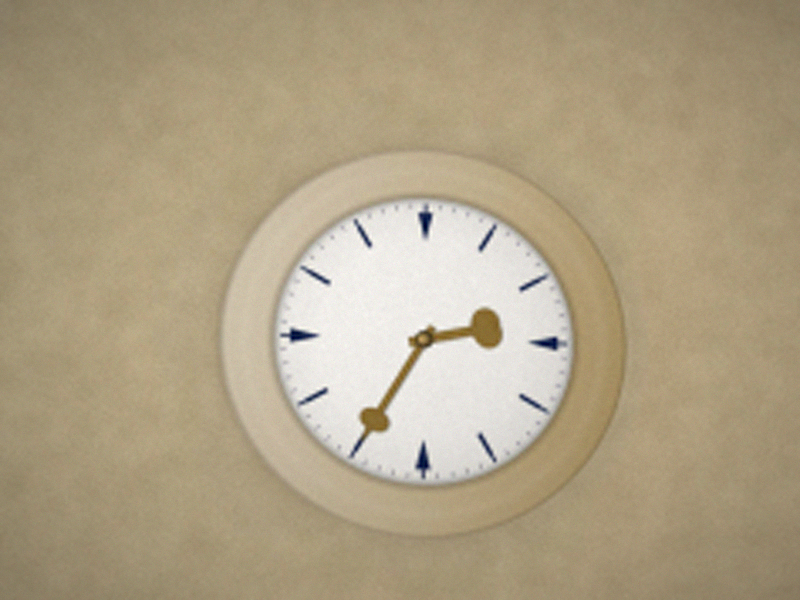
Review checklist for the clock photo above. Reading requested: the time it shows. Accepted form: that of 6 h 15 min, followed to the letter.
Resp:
2 h 35 min
